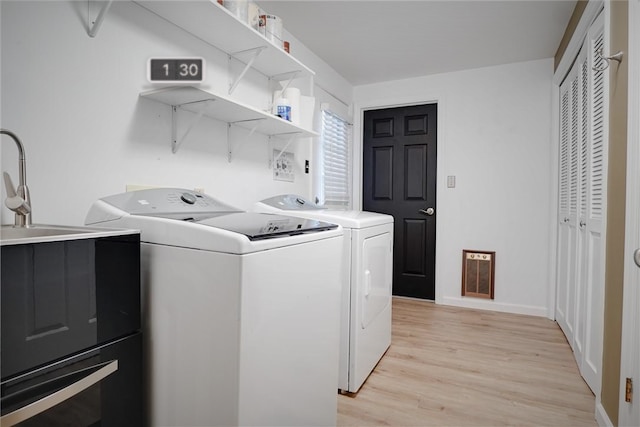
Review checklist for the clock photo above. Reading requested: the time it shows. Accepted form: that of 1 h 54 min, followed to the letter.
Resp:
1 h 30 min
